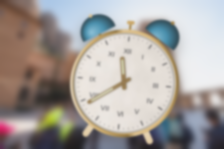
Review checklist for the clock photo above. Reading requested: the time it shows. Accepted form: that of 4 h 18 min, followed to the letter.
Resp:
11 h 39 min
